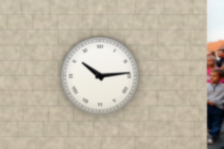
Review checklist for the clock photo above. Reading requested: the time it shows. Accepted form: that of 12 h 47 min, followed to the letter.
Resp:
10 h 14 min
